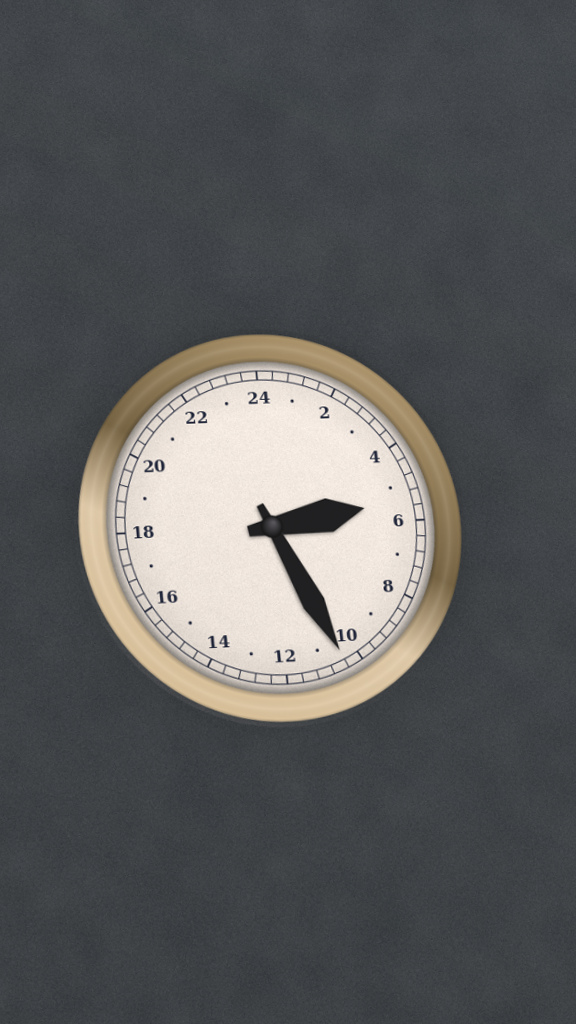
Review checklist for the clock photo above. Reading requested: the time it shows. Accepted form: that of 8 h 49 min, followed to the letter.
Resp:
5 h 26 min
